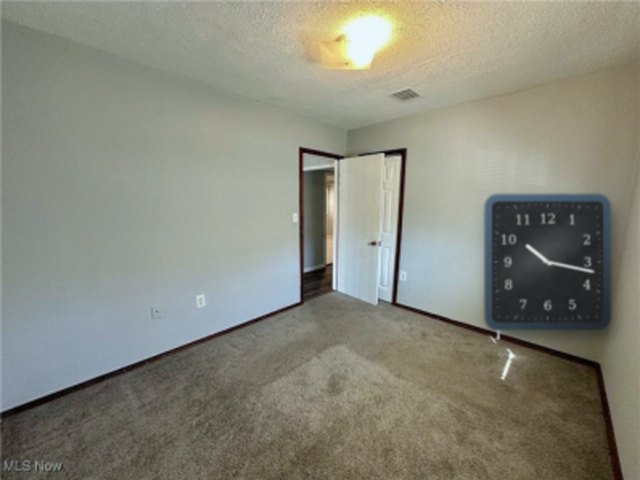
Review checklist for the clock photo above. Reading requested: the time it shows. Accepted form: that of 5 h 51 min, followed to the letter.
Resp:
10 h 17 min
